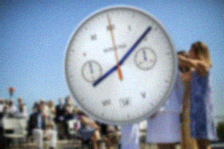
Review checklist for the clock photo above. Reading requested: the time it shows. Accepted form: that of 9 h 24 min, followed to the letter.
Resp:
8 h 09 min
